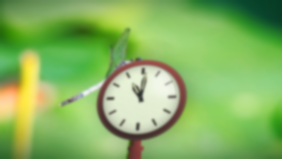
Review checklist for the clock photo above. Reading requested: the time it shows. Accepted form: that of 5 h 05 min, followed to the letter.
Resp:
11 h 01 min
